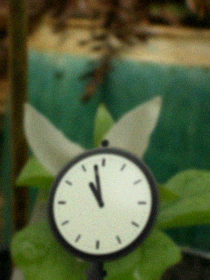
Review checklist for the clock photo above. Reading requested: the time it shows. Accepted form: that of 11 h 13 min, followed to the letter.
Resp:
10 h 58 min
